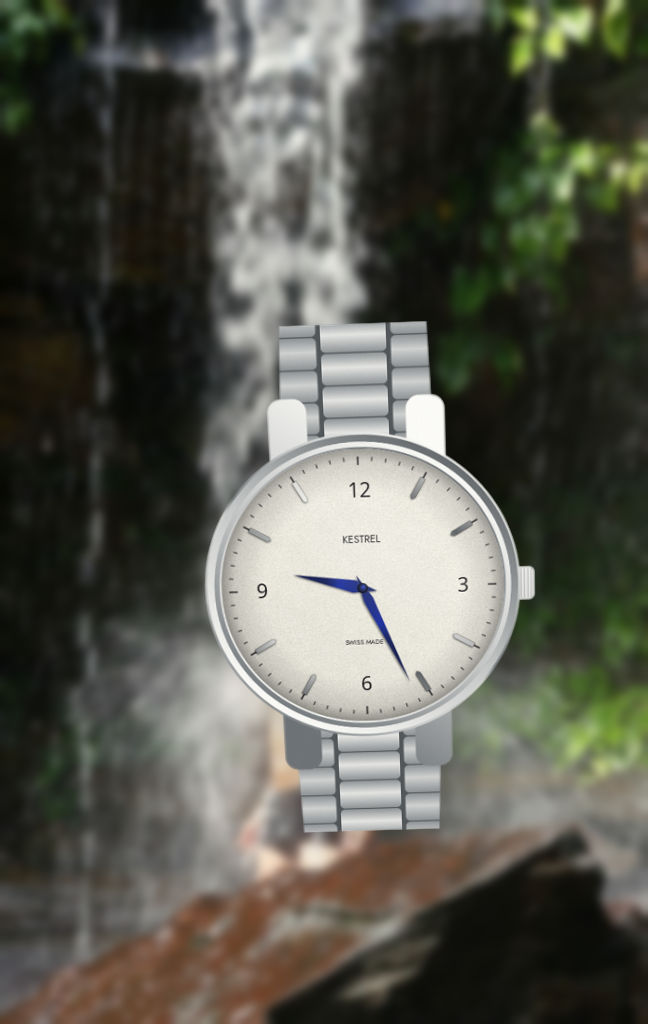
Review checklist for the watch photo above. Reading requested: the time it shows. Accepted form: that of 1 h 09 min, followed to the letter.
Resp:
9 h 26 min
